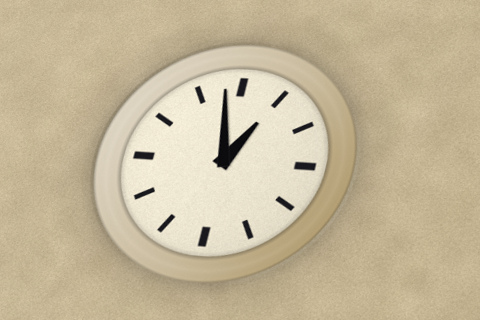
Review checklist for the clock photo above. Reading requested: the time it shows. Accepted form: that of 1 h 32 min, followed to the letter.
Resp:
12 h 58 min
